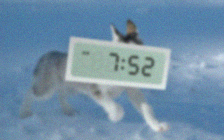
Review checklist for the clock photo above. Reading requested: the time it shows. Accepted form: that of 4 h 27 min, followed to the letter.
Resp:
7 h 52 min
